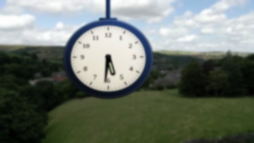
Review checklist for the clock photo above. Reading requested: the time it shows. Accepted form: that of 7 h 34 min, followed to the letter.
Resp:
5 h 31 min
